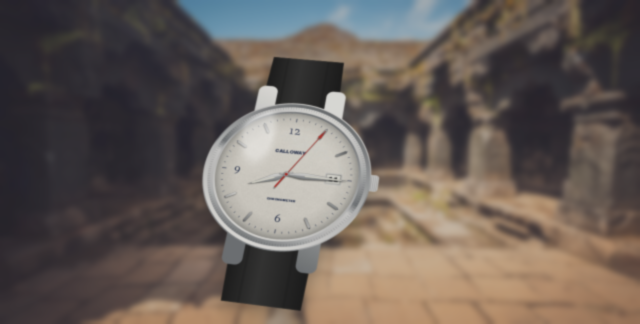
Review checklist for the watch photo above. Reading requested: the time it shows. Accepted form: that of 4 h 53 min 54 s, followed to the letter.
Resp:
8 h 15 min 05 s
